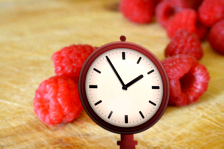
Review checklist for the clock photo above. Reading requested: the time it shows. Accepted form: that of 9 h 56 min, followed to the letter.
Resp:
1 h 55 min
